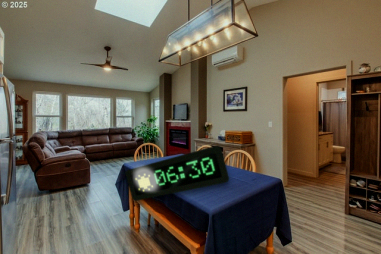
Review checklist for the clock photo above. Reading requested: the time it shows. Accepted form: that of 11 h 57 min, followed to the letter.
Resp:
6 h 30 min
